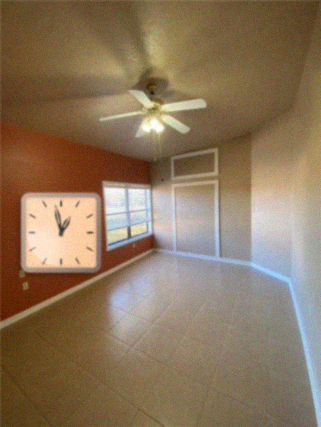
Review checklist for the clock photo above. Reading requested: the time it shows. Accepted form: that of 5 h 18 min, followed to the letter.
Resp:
12 h 58 min
